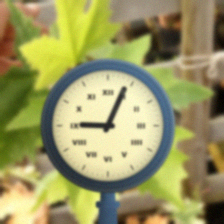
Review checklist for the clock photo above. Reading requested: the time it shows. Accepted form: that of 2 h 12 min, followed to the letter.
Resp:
9 h 04 min
